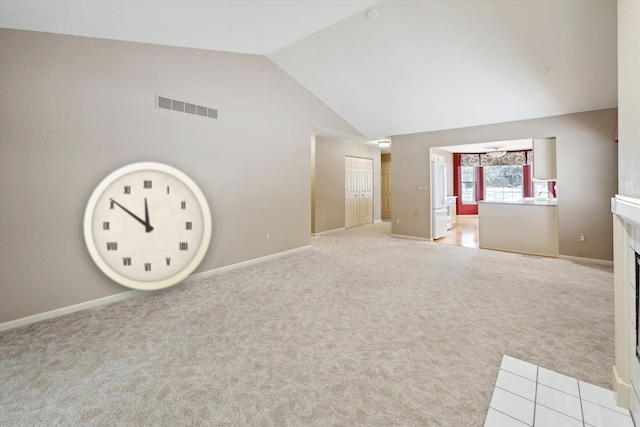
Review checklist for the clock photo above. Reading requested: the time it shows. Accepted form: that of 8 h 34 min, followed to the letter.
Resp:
11 h 51 min
